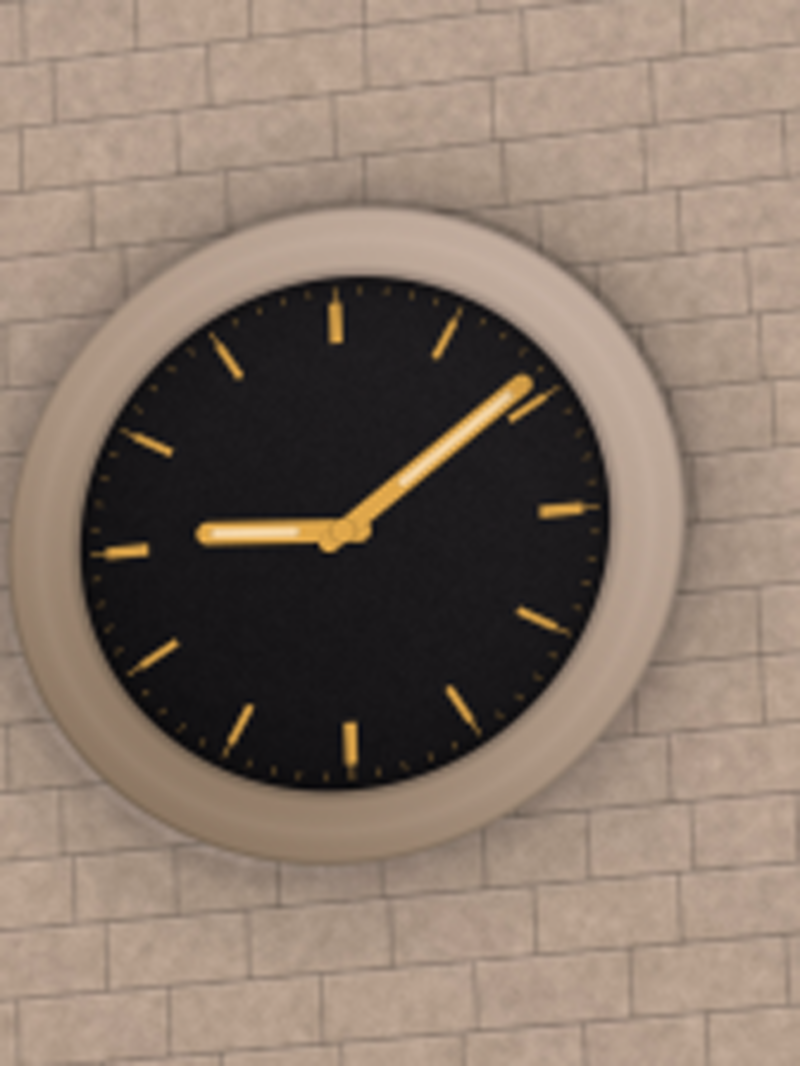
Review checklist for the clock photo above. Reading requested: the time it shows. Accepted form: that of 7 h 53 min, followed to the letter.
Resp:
9 h 09 min
